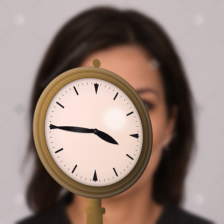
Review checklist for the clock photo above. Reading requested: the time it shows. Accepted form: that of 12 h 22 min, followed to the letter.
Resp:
3 h 45 min
